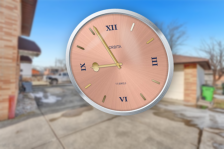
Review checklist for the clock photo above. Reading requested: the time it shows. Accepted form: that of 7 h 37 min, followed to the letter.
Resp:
8 h 56 min
